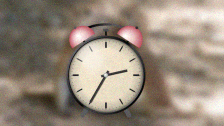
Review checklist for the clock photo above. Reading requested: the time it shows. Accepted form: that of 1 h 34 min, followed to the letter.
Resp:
2 h 35 min
